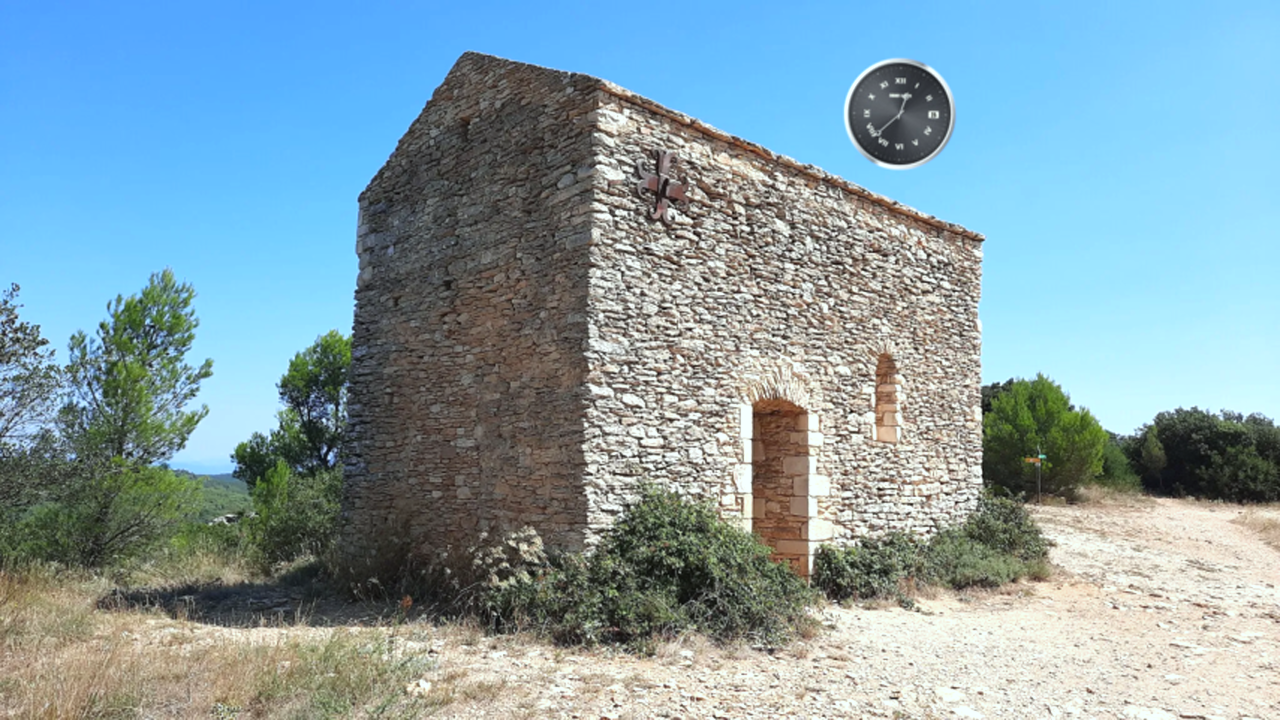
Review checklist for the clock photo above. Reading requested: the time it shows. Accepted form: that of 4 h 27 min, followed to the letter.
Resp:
12 h 38 min
